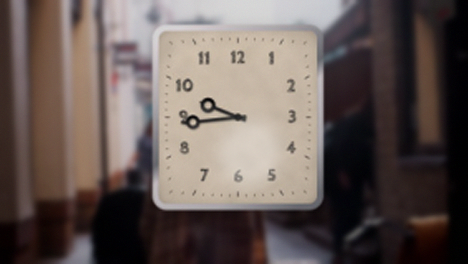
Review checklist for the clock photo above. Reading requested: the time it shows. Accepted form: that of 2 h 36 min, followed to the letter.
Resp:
9 h 44 min
